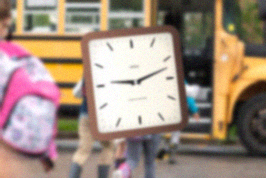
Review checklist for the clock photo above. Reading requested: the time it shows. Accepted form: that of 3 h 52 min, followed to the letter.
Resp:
9 h 12 min
